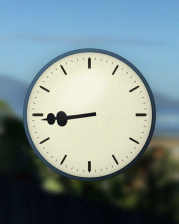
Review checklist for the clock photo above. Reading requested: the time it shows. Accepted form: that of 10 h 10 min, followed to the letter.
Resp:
8 h 44 min
